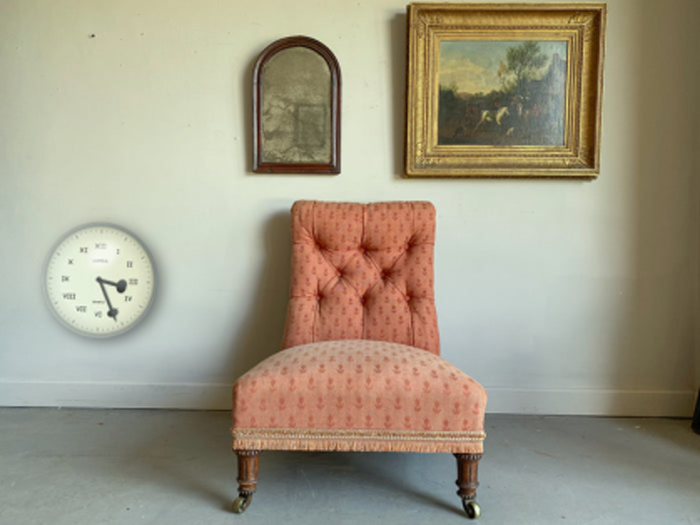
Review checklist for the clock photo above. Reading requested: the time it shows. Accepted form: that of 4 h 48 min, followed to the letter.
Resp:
3 h 26 min
